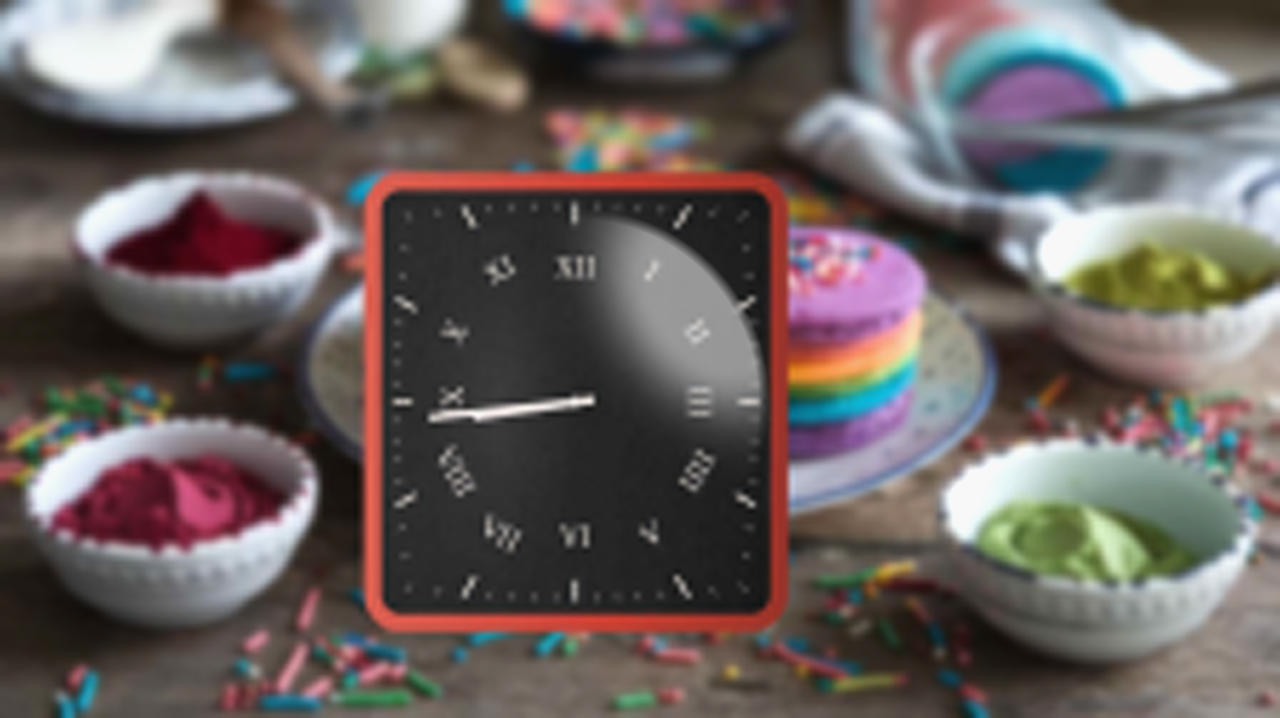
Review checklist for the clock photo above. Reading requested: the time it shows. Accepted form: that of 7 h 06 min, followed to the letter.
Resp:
8 h 44 min
